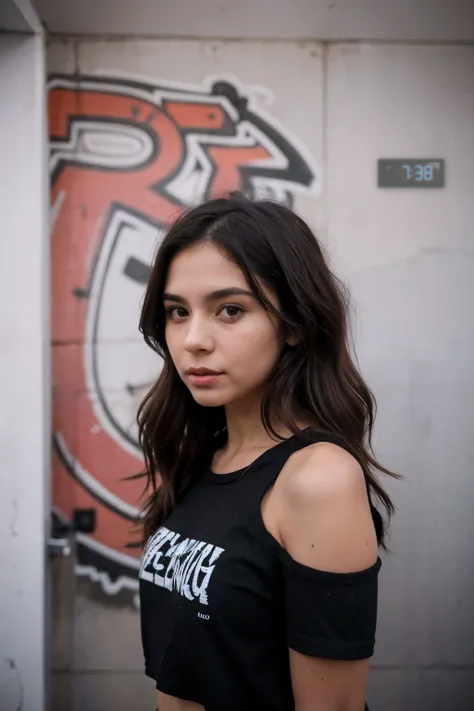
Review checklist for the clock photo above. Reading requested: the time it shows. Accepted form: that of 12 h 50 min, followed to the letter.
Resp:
7 h 38 min
